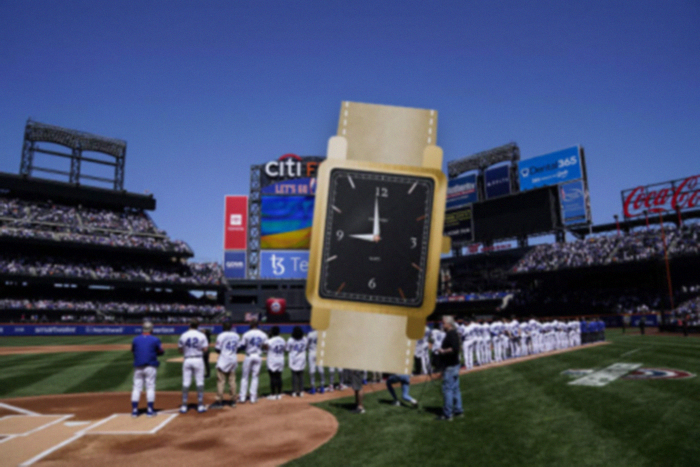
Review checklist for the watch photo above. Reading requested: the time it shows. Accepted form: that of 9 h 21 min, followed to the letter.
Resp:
8 h 59 min
